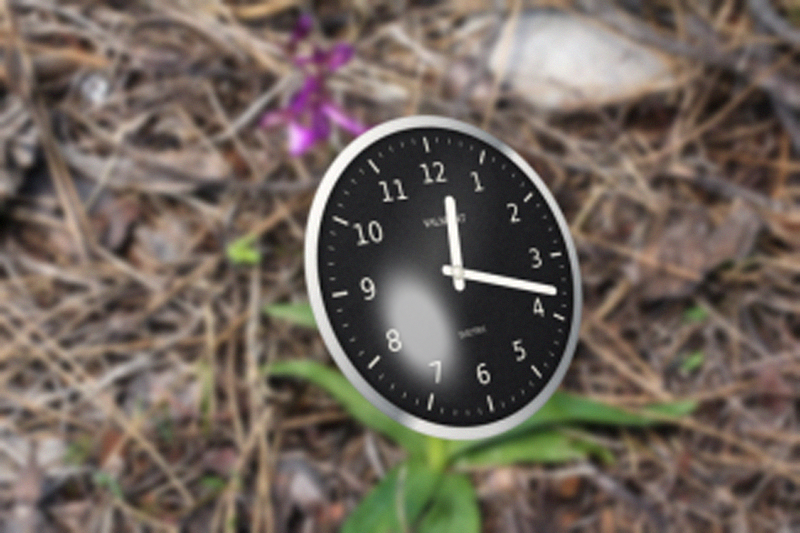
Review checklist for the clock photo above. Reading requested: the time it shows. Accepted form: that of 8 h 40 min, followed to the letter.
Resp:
12 h 18 min
